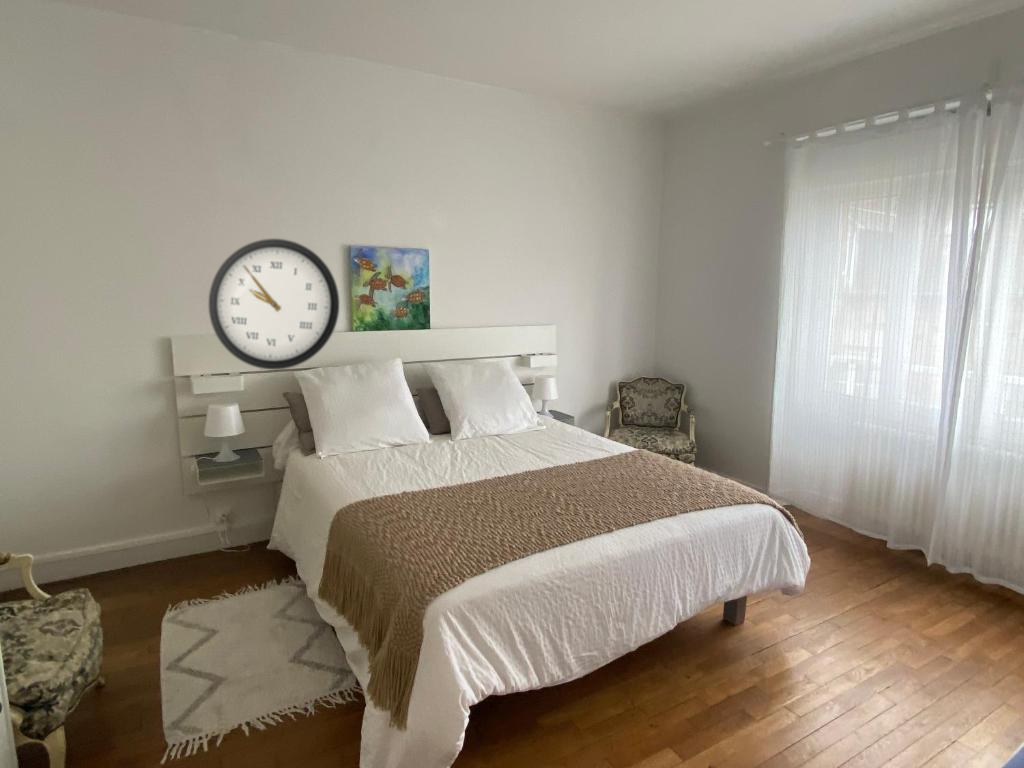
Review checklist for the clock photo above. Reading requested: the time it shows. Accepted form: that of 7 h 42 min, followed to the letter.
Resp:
9 h 53 min
